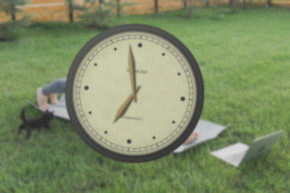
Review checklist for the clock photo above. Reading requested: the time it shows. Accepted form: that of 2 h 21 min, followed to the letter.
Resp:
6 h 58 min
